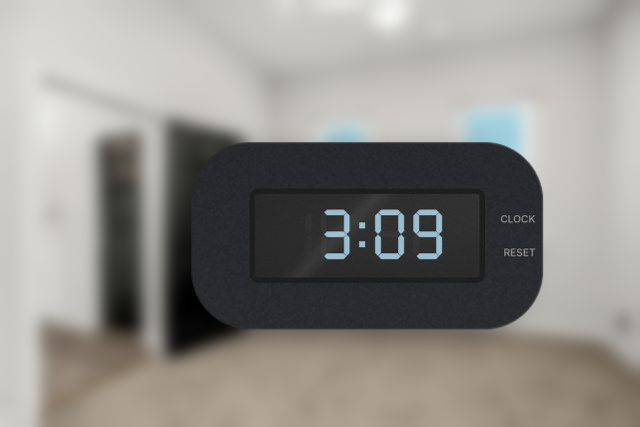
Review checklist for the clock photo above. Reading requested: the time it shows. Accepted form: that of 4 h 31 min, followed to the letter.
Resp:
3 h 09 min
